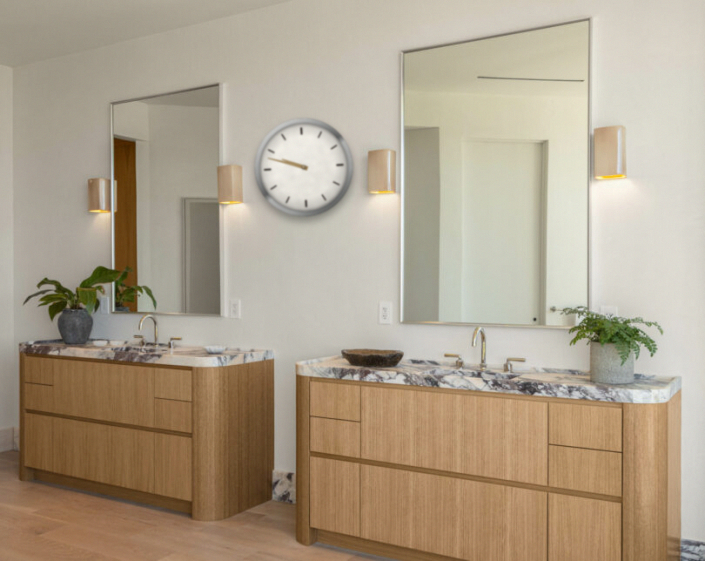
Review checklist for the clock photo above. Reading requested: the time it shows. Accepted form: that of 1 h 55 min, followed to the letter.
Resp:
9 h 48 min
